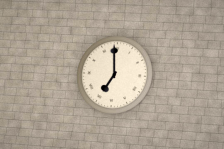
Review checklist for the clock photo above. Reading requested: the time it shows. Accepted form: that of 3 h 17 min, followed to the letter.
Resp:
6 h 59 min
